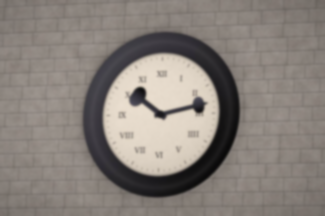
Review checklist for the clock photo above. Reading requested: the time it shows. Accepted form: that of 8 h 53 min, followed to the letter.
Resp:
10 h 13 min
